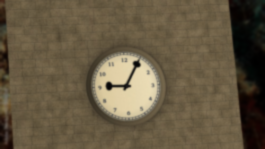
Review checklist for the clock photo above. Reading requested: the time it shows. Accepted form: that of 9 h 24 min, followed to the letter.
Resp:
9 h 05 min
